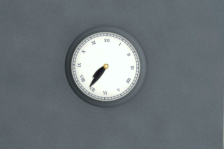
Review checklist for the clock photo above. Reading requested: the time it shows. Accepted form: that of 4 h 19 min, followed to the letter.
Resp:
7 h 36 min
